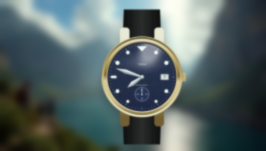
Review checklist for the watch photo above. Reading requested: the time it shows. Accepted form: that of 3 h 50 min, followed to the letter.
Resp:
7 h 48 min
